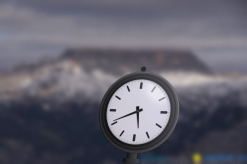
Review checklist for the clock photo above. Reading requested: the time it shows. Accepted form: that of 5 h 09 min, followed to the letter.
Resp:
5 h 41 min
